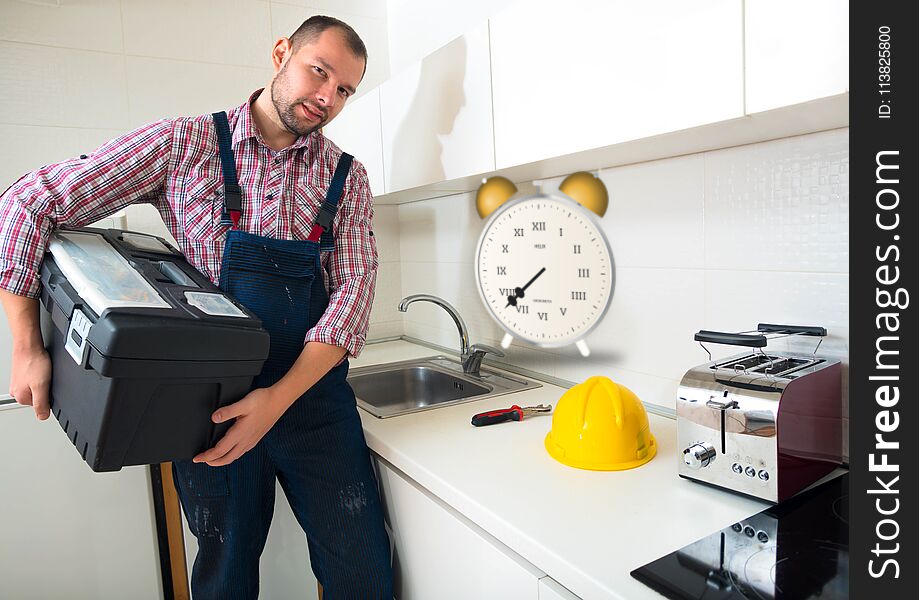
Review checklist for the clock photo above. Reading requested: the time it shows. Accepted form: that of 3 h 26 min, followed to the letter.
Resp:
7 h 38 min
